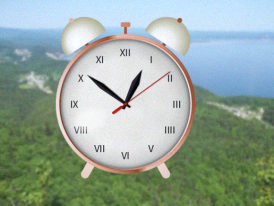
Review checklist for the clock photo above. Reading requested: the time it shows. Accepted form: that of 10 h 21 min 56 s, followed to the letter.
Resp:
12 h 51 min 09 s
